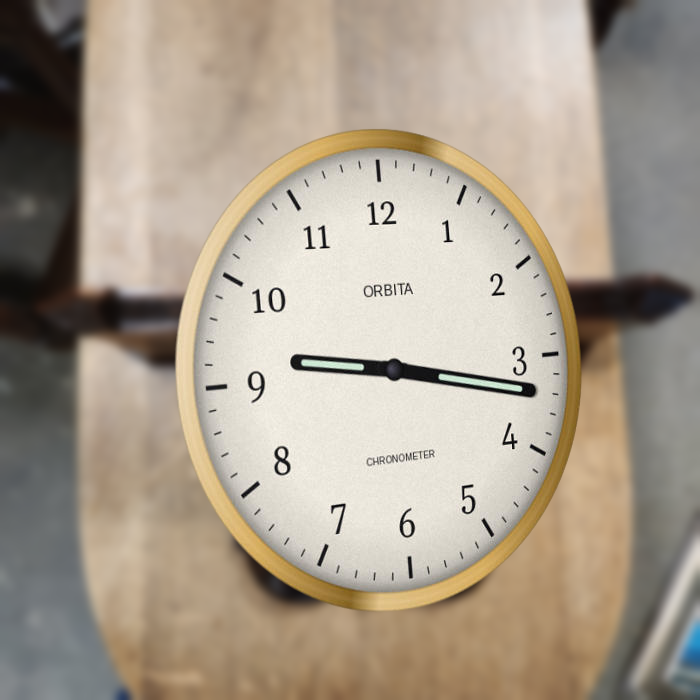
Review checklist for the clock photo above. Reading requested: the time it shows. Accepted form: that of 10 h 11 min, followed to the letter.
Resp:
9 h 17 min
